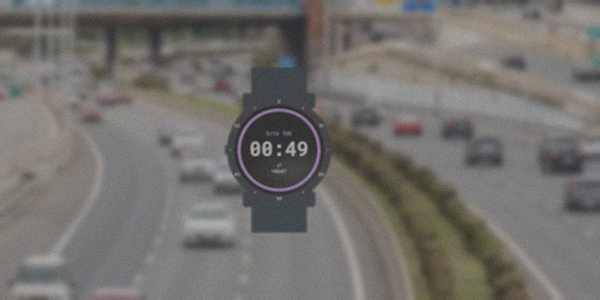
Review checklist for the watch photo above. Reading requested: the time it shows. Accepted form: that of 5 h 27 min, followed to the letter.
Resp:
0 h 49 min
